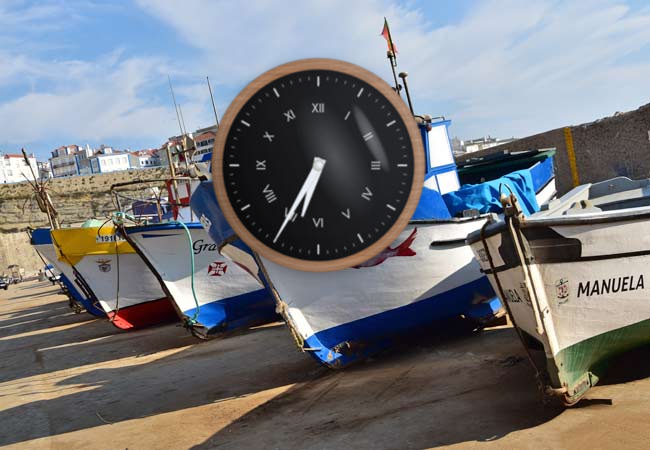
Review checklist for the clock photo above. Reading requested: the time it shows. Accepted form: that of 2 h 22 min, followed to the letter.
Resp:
6 h 35 min
